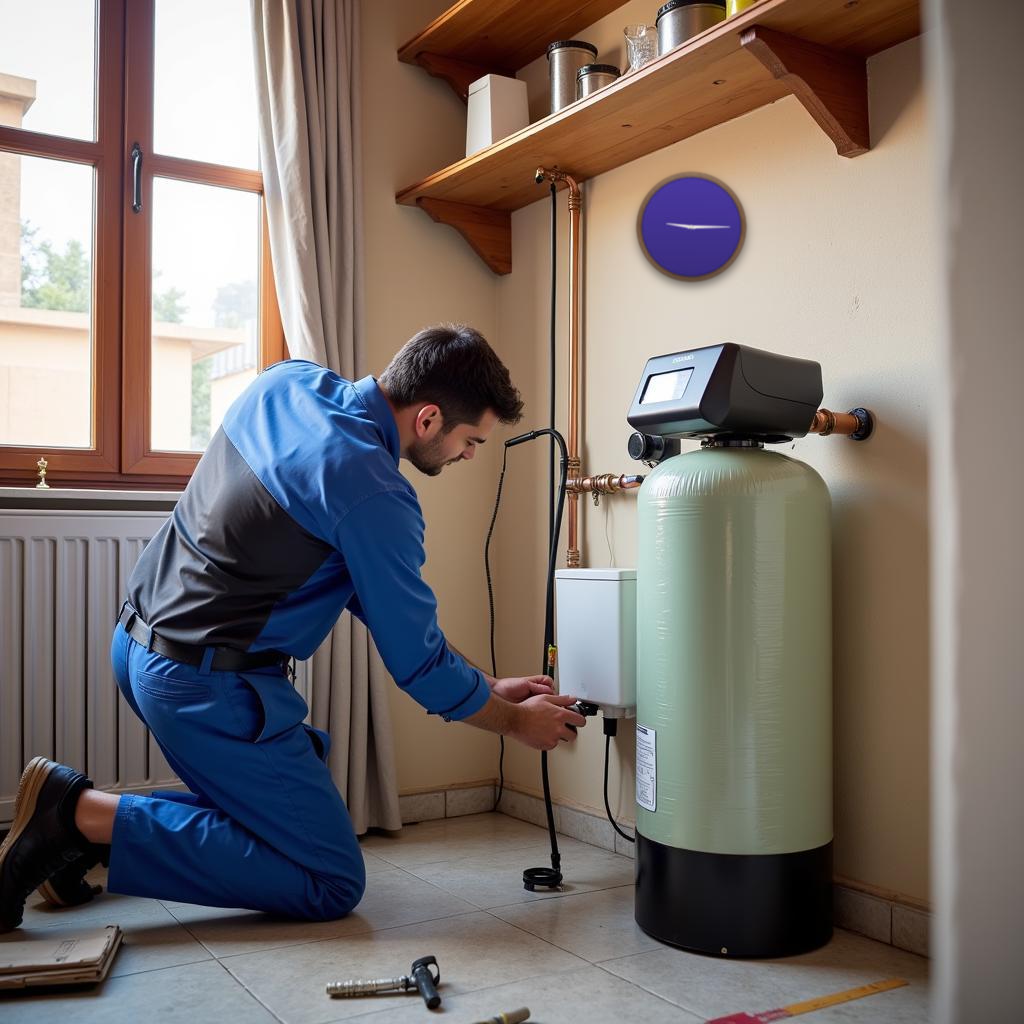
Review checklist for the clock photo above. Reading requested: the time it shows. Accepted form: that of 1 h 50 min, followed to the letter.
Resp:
9 h 15 min
